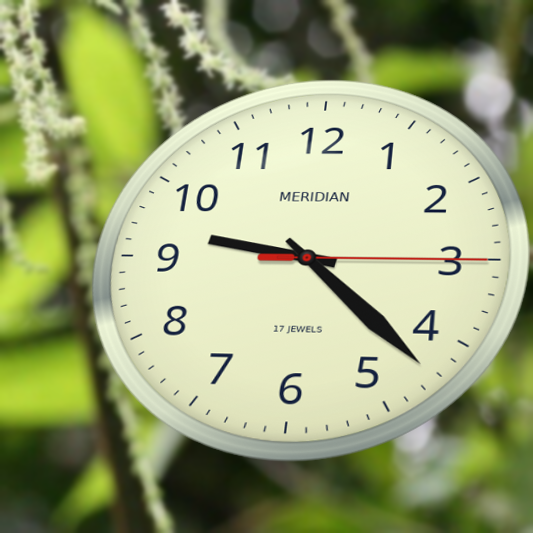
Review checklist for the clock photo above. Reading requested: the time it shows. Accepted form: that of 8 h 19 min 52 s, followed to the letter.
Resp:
9 h 22 min 15 s
